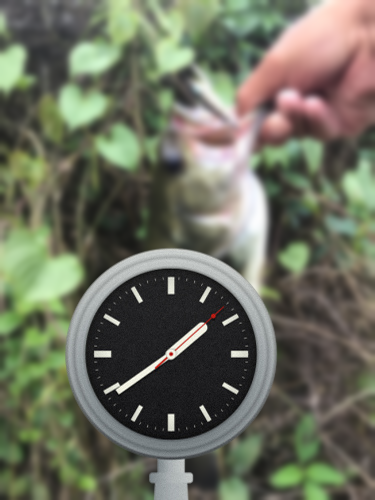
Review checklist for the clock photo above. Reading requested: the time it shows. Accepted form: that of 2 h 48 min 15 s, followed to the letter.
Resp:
1 h 39 min 08 s
